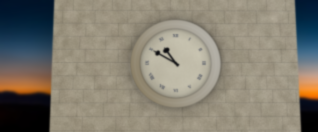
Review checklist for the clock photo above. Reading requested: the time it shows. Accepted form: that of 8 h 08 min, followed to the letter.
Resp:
10 h 50 min
